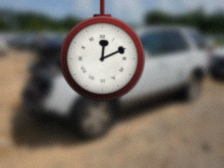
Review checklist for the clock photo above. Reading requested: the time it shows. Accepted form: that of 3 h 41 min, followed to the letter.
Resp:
12 h 11 min
